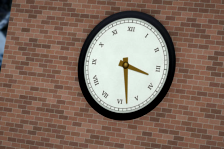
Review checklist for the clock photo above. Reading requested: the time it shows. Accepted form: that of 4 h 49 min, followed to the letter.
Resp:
3 h 28 min
